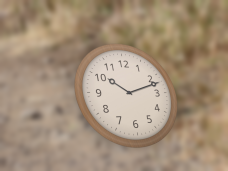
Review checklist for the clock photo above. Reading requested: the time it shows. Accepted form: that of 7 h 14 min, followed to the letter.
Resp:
10 h 12 min
